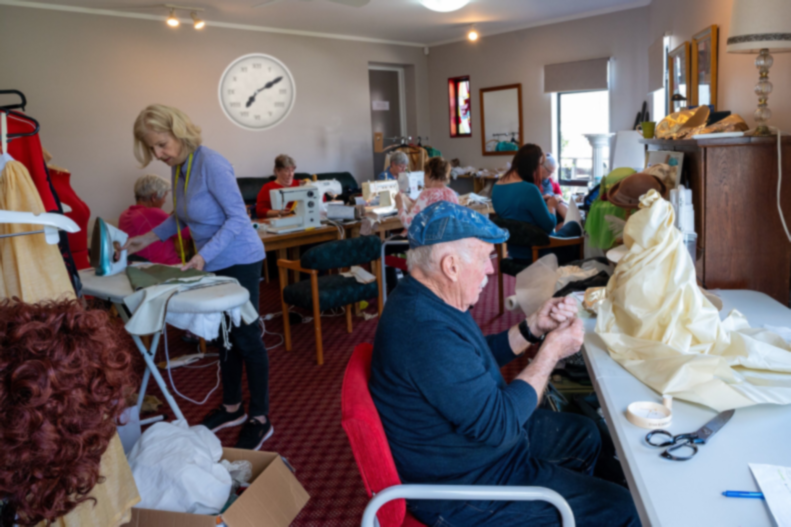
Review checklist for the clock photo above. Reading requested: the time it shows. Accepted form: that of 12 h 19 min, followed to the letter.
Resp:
7 h 10 min
